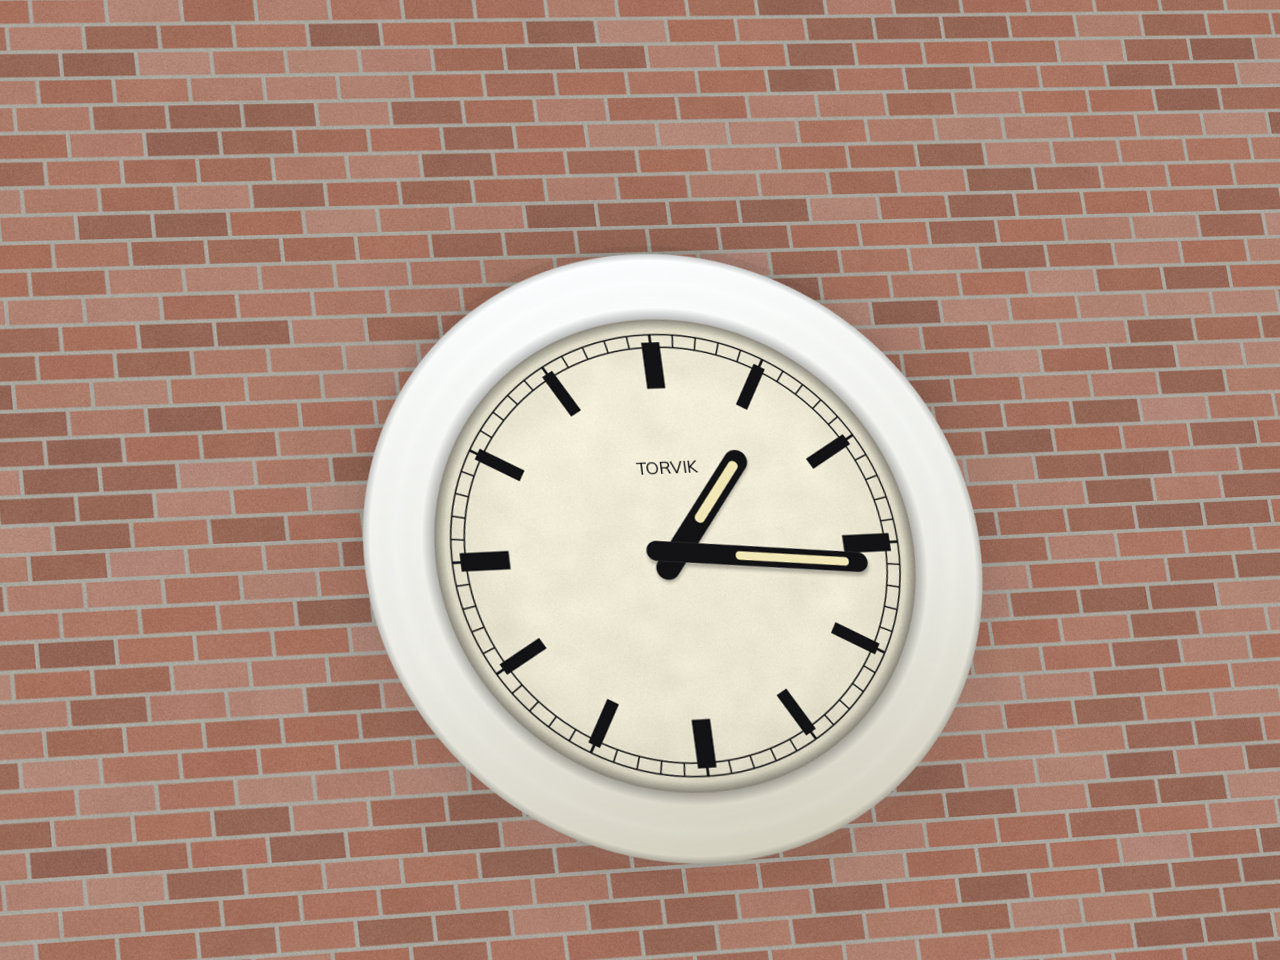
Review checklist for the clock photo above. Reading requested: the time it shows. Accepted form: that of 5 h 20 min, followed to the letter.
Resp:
1 h 16 min
